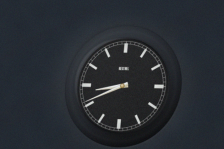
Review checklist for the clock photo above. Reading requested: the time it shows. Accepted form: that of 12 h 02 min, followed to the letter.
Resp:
8 h 41 min
